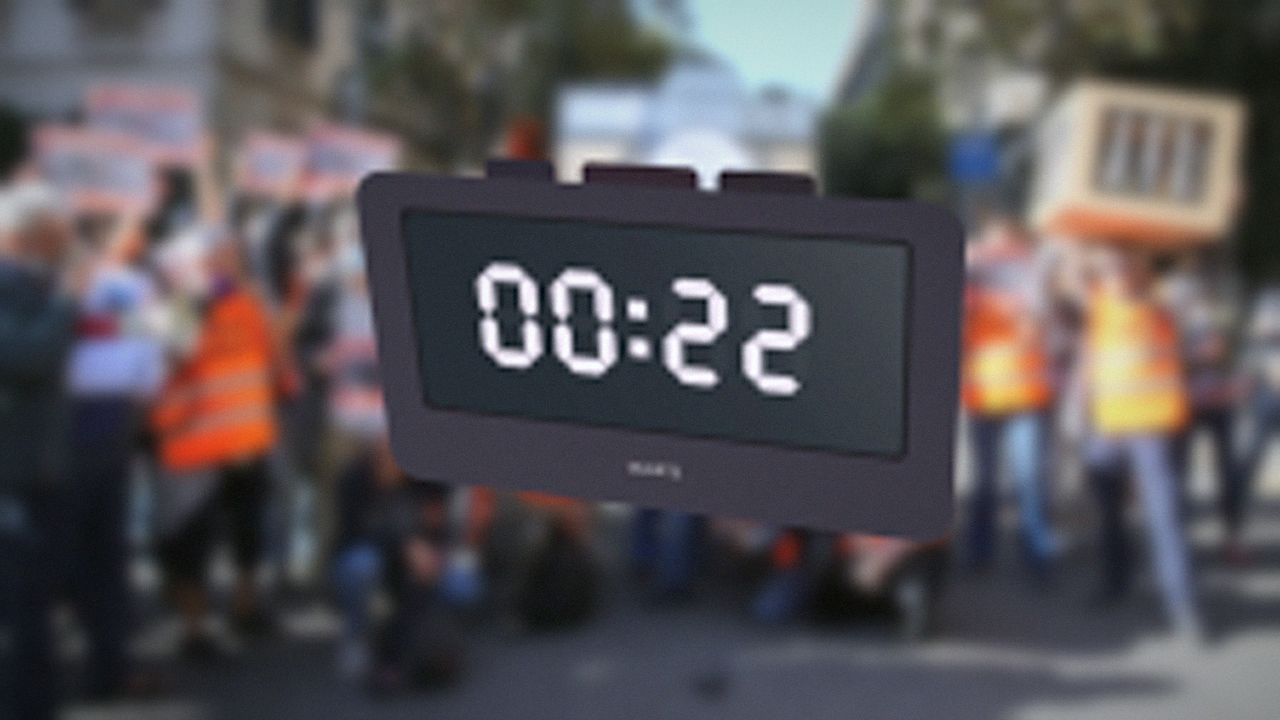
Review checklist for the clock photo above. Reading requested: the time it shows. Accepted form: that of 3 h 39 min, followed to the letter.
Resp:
0 h 22 min
